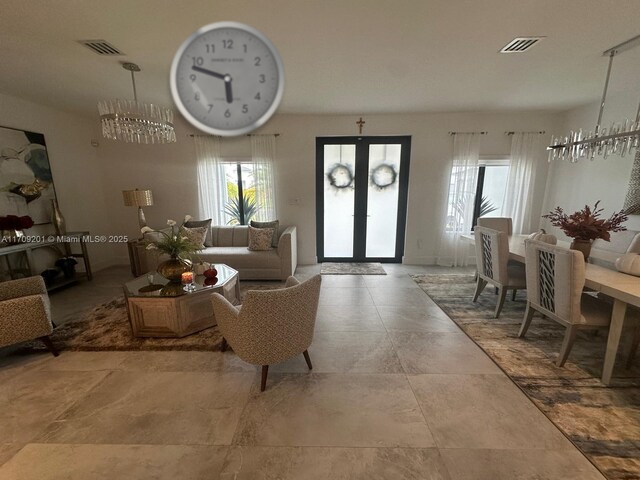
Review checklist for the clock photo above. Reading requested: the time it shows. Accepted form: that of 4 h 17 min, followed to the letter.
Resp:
5 h 48 min
